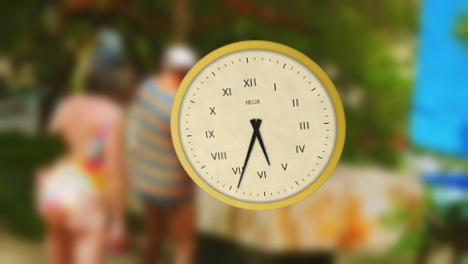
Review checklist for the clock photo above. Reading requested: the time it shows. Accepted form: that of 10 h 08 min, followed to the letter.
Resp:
5 h 34 min
